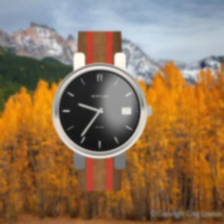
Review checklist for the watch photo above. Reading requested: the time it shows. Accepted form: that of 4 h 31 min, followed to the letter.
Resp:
9 h 36 min
